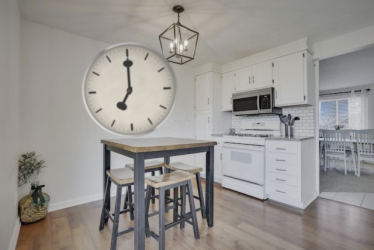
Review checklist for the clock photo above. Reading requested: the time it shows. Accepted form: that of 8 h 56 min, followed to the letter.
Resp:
7 h 00 min
